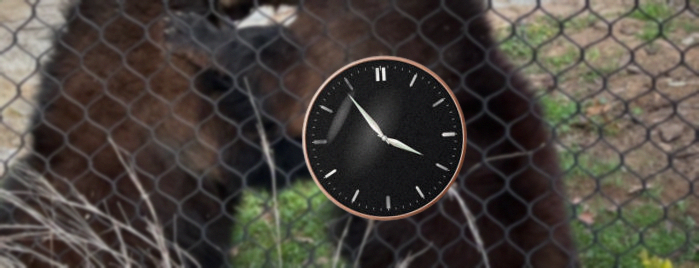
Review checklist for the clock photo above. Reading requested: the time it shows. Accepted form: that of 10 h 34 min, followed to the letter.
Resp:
3 h 54 min
